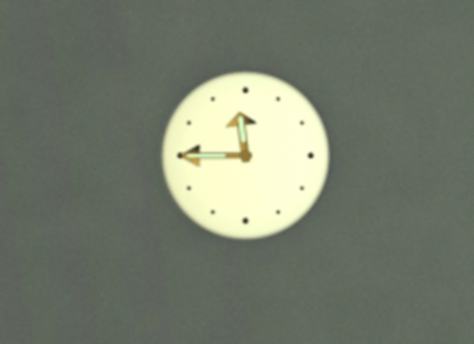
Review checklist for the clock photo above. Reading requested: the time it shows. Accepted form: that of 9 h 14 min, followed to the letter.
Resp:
11 h 45 min
